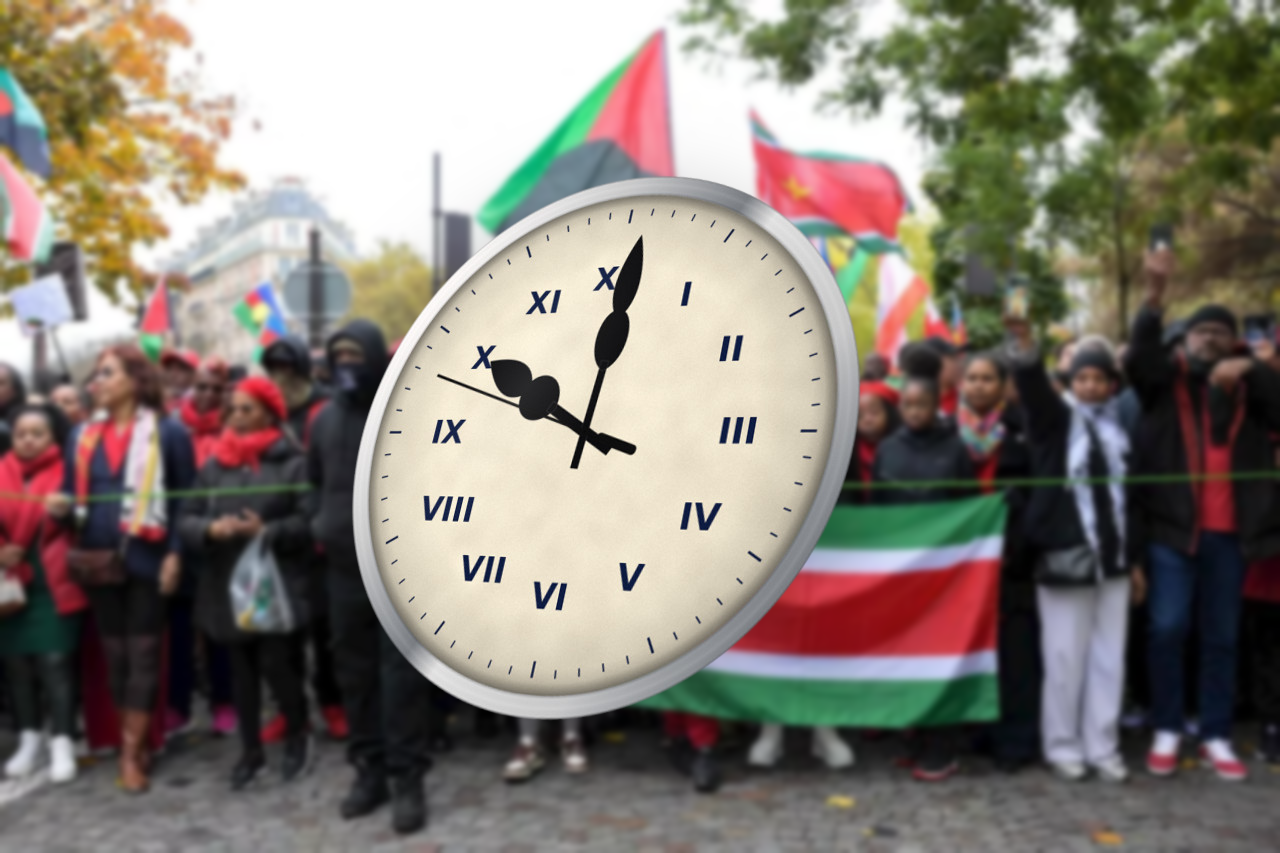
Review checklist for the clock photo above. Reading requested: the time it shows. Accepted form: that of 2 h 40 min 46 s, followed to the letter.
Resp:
10 h 00 min 48 s
